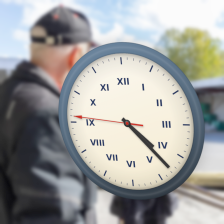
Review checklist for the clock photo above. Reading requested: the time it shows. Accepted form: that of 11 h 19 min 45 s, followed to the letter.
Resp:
4 h 22 min 46 s
